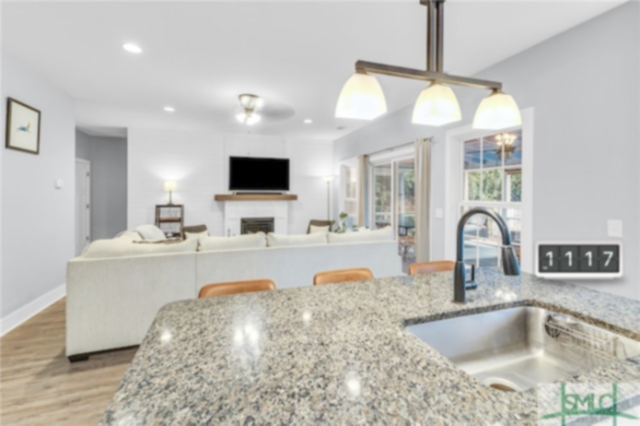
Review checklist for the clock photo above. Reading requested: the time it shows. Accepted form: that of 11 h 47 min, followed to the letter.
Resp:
11 h 17 min
